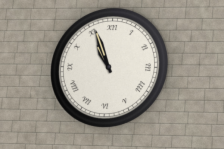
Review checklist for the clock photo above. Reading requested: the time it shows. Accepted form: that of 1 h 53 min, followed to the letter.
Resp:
10 h 56 min
